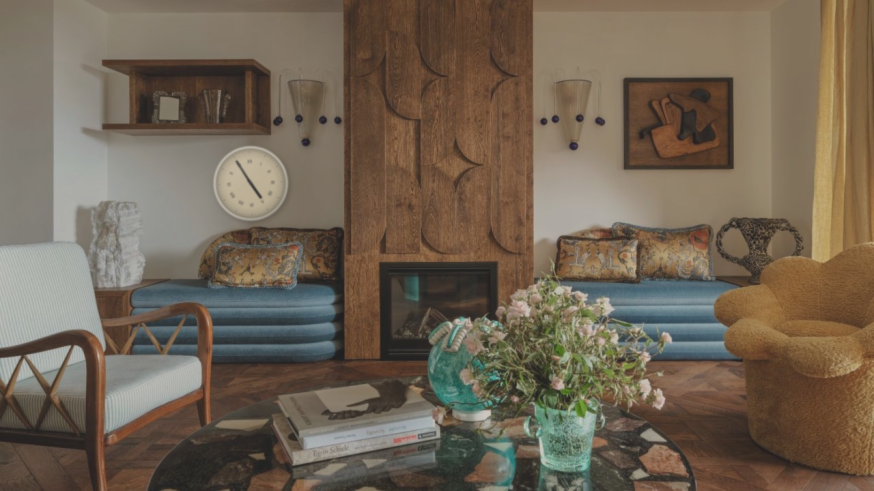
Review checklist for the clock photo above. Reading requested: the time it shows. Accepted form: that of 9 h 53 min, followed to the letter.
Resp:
4 h 55 min
